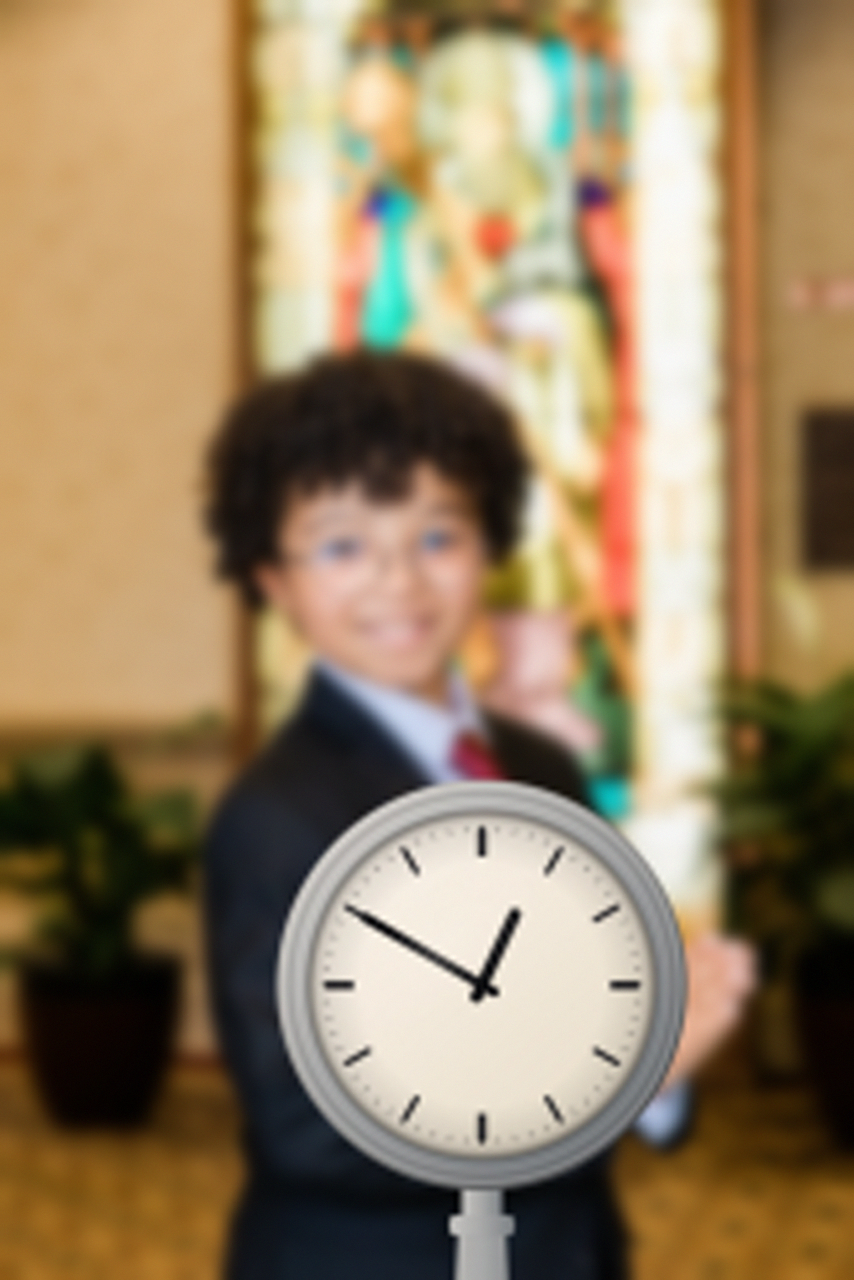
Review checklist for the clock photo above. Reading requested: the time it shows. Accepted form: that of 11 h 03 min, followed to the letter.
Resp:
12 h 50 min
